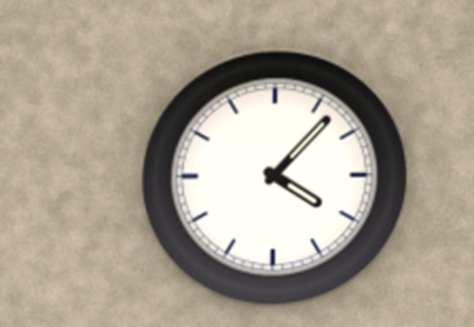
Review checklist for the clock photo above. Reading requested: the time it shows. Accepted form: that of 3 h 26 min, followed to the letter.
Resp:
4 h 07 min
